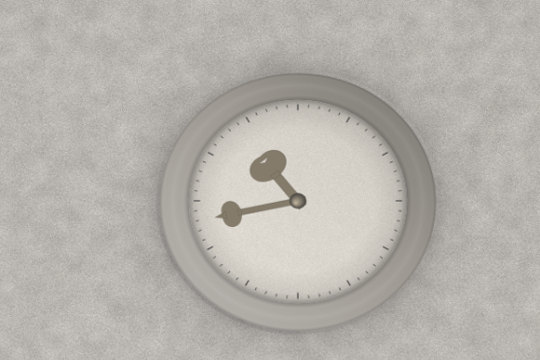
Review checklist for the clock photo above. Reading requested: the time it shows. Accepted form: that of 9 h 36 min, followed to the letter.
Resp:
10 h 43 min
